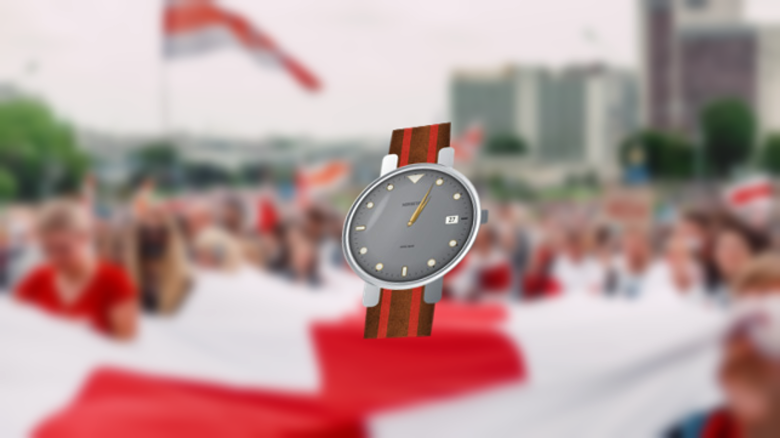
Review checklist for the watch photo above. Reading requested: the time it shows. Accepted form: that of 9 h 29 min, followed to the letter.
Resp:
1 h 04 min
